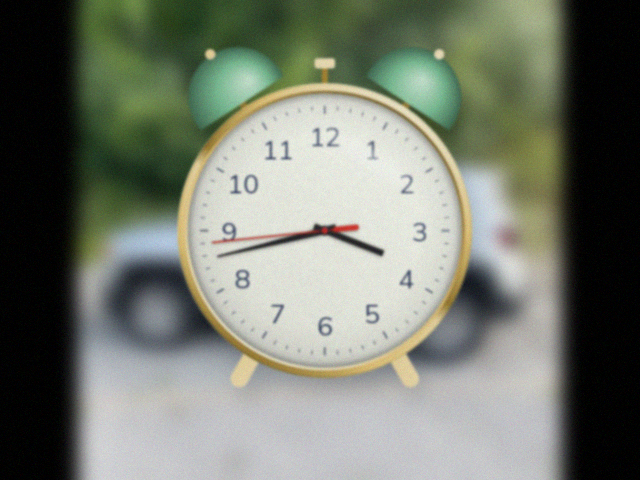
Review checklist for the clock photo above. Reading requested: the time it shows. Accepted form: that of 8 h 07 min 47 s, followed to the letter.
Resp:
3 h 42 min 44 s
